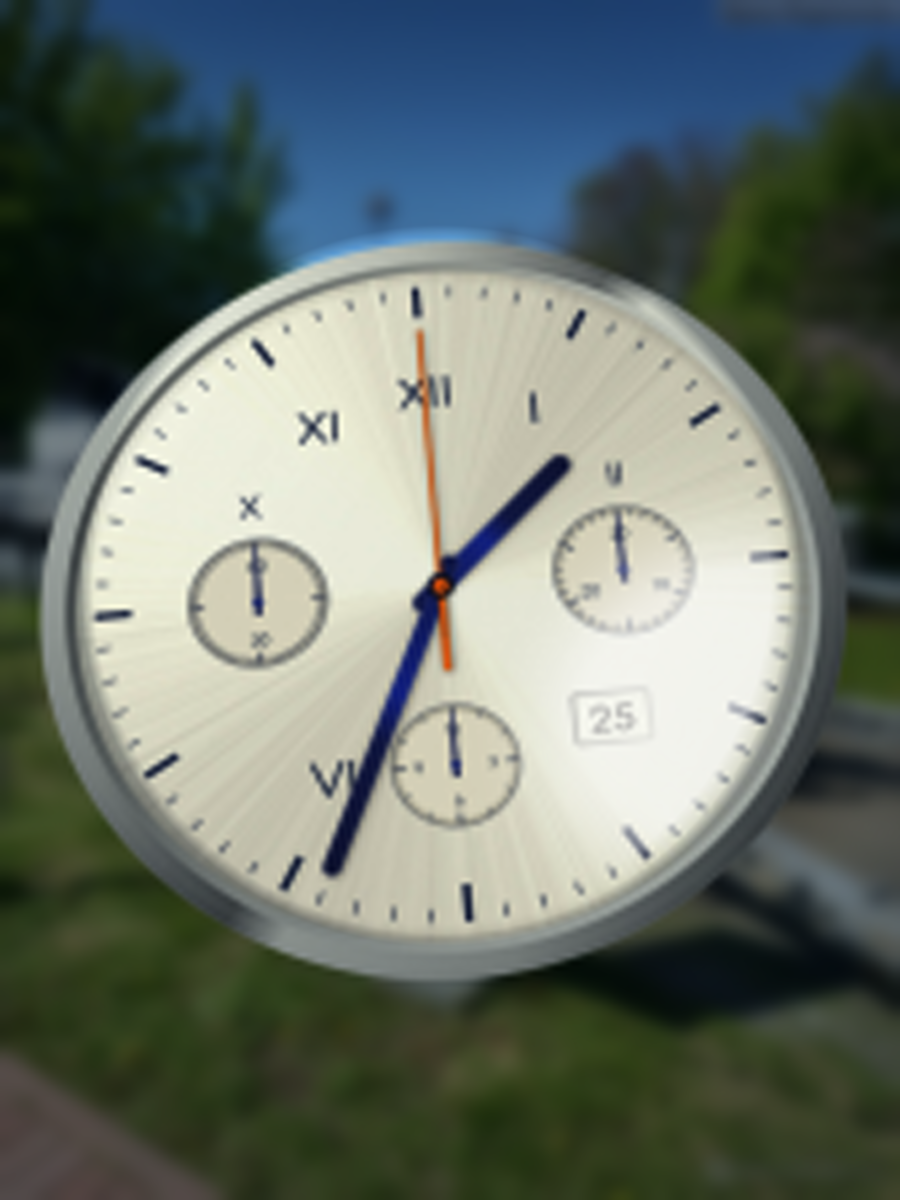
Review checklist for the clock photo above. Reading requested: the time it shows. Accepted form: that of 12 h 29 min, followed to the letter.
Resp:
1 h 34 min
